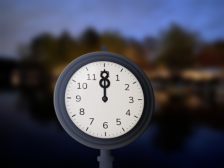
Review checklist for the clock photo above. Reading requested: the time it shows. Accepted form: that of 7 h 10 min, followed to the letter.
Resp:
12 h 00 min
